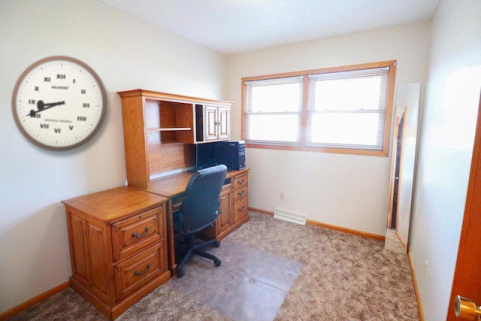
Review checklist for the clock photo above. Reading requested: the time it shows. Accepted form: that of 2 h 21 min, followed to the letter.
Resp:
8 h 41 min
